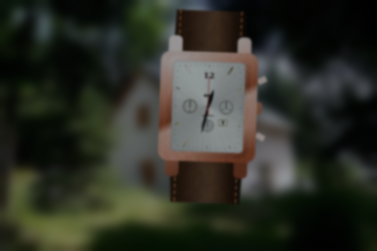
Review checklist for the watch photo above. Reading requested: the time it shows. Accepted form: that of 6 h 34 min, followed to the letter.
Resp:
12 h 32 min
